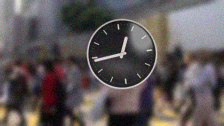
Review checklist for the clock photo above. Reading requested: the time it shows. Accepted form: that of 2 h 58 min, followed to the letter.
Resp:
12 h 44 min
